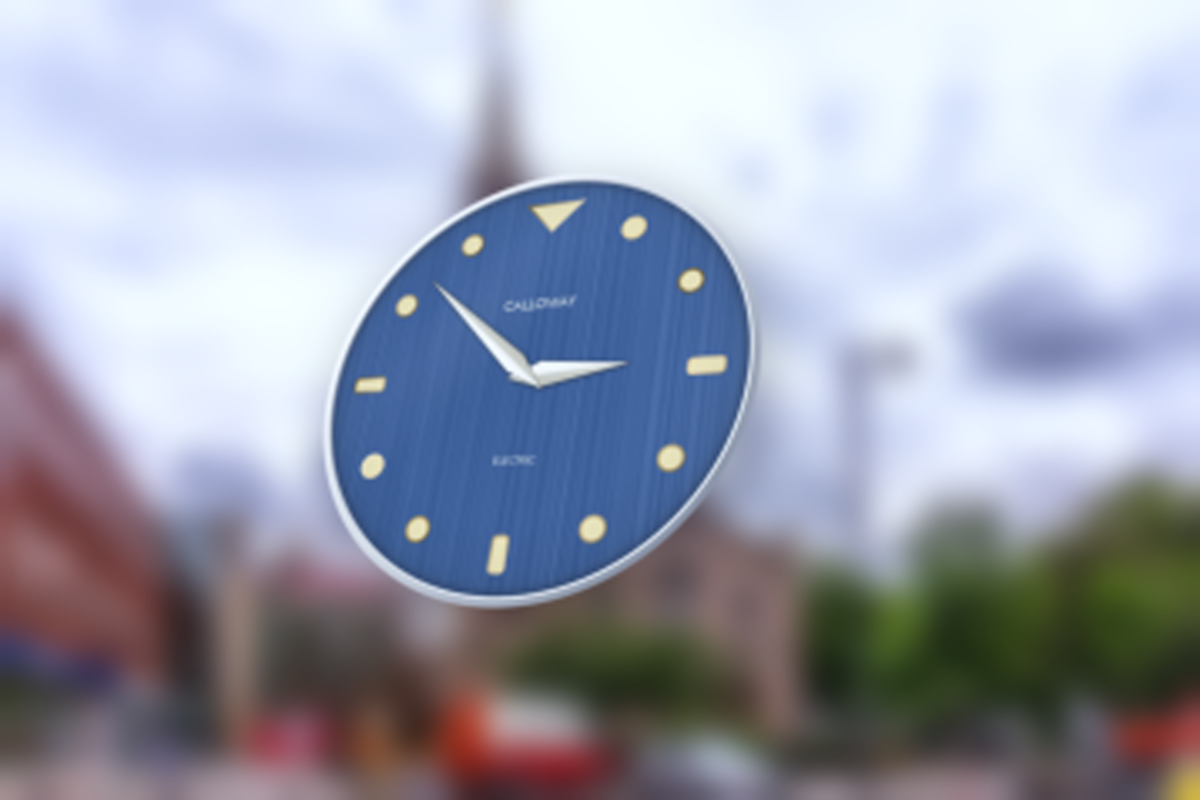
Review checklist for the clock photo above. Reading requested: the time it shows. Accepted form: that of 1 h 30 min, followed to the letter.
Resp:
2 h 52 min
